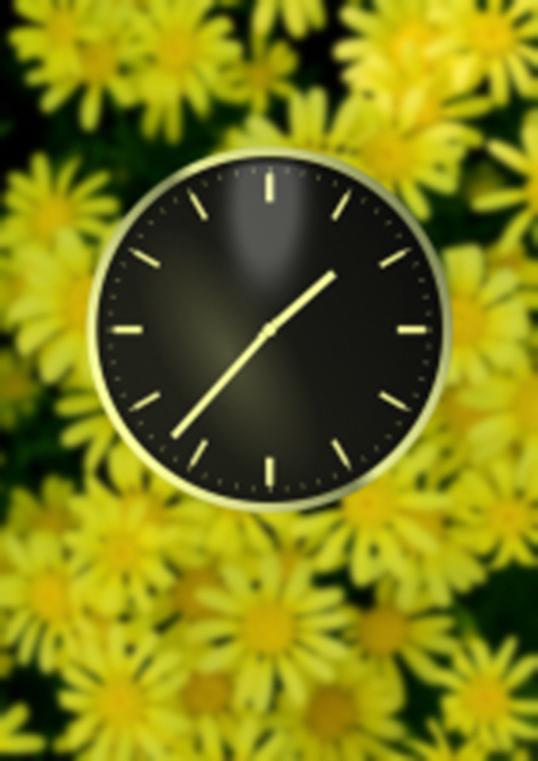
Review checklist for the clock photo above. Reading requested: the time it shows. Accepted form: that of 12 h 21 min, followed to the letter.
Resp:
1 h 37 min
